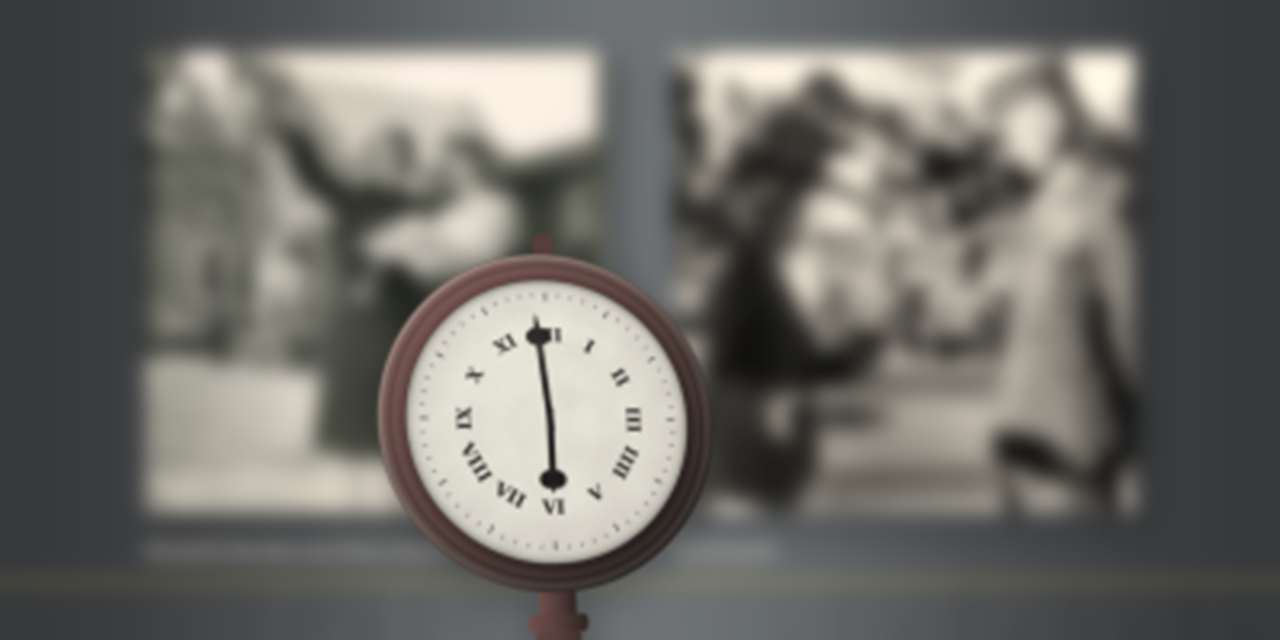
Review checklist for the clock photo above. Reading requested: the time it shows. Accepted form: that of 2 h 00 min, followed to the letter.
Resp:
5 h 59 min
